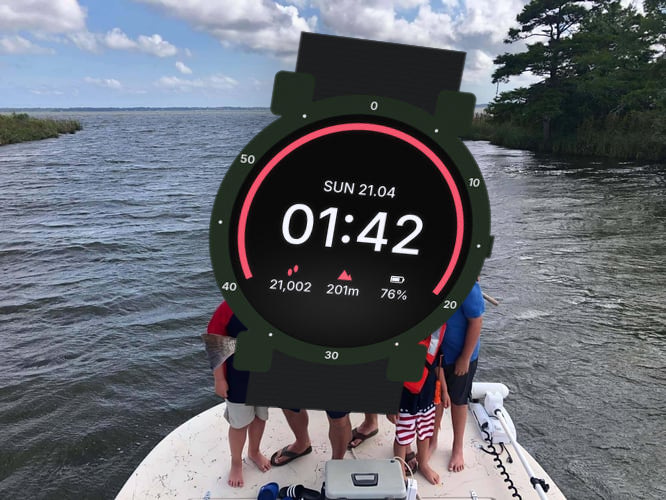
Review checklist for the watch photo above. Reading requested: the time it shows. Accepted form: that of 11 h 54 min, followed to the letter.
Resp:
1 h 42 min
